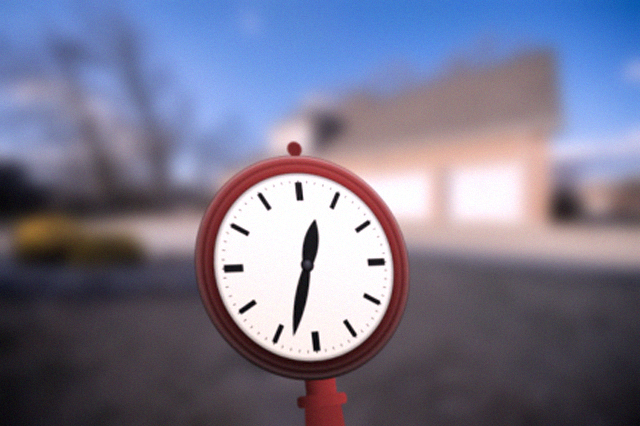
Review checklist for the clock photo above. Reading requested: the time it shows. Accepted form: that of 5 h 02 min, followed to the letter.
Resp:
12 h 33 min
